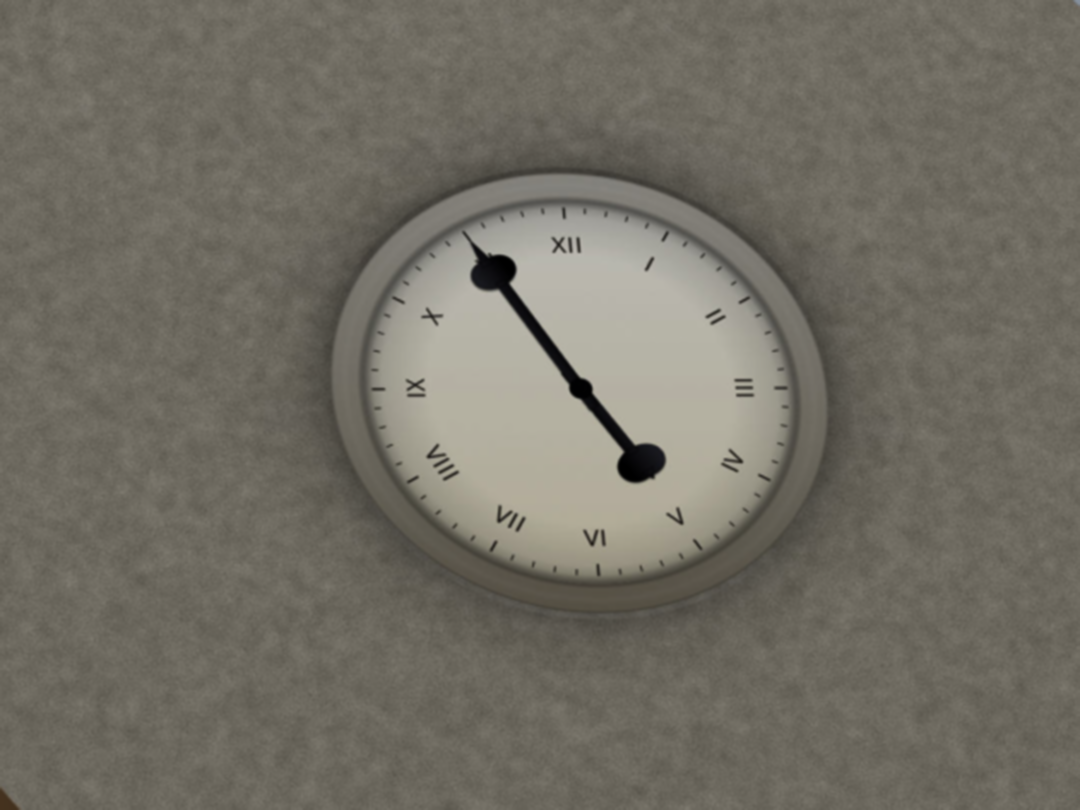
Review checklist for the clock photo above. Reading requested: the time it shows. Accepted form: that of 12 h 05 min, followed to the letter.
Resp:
4 h 55 min
